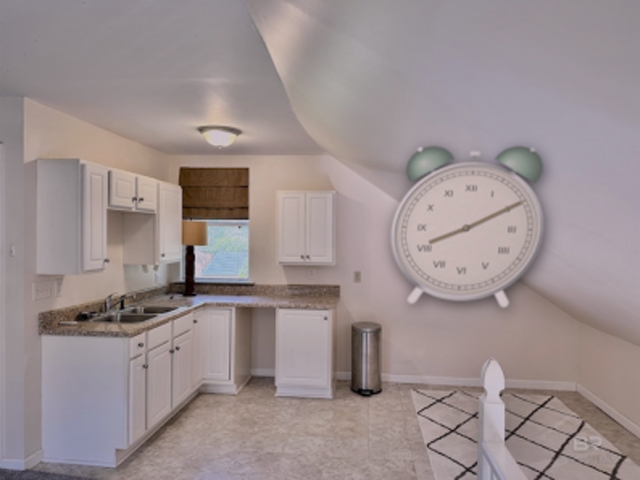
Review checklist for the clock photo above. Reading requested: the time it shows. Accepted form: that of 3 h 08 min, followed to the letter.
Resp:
8 h 10 min
